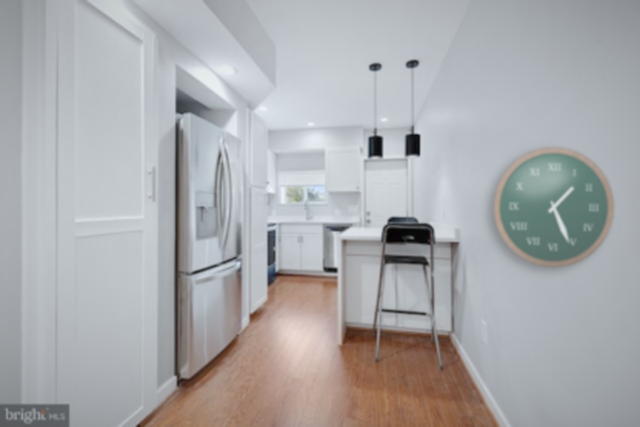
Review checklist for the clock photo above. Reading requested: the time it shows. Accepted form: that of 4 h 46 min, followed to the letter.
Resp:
1 h 26 min
